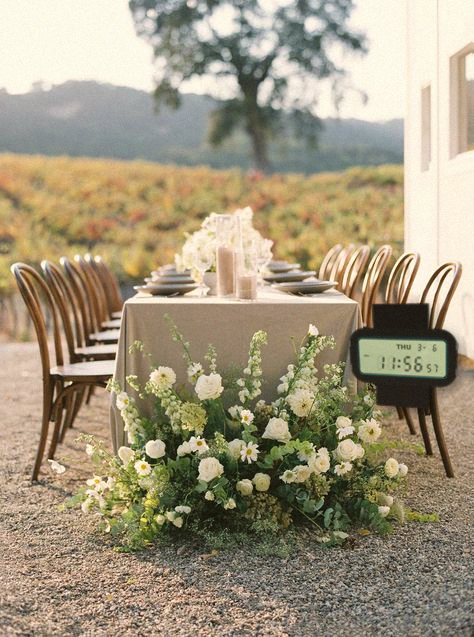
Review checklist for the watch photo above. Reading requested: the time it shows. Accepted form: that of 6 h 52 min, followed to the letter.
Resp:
11 h 56 min
